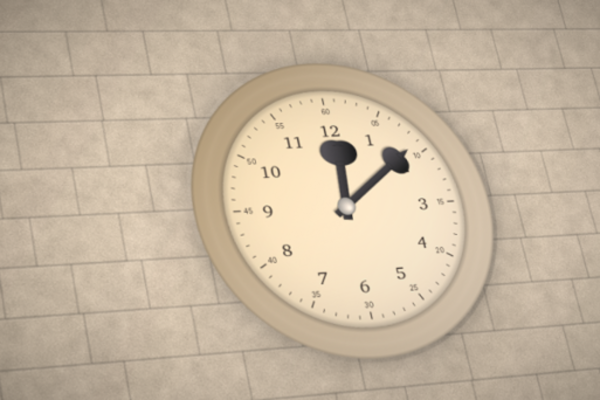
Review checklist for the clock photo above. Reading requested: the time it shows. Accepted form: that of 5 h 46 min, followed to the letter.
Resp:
12 h 09 min
